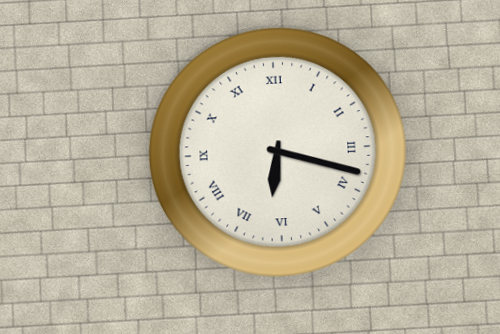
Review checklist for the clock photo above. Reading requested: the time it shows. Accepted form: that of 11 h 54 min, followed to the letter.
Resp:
6 h 18 min
